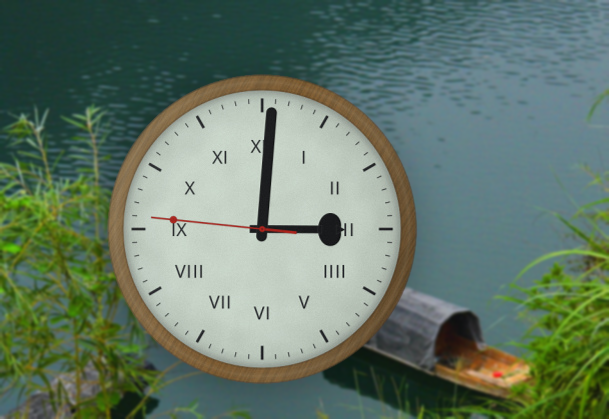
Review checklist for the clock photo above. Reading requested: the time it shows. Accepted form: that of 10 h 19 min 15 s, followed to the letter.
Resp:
3 h 00 min 46 s
